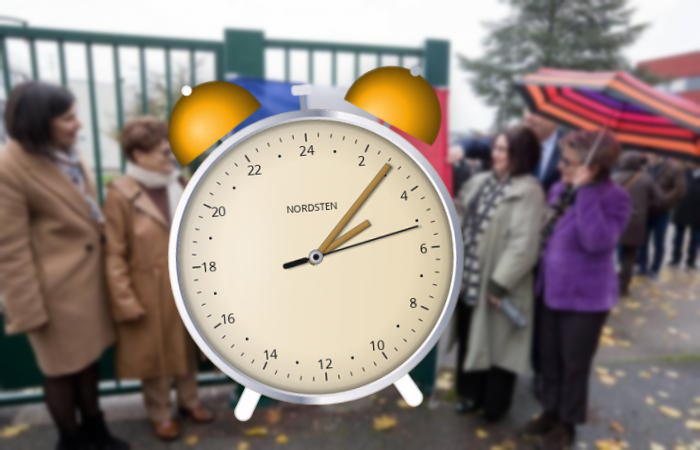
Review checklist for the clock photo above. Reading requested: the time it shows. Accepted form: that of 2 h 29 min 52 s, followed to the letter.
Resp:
4 h 07 min 13 s
